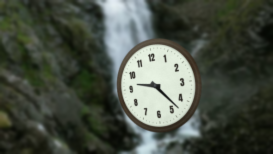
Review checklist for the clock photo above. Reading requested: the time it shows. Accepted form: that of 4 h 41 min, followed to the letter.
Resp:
9 h 23 min
